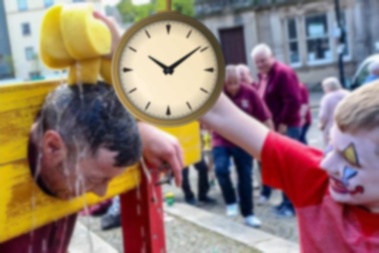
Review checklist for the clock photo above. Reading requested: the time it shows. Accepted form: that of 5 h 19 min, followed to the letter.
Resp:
10 h 09 min
